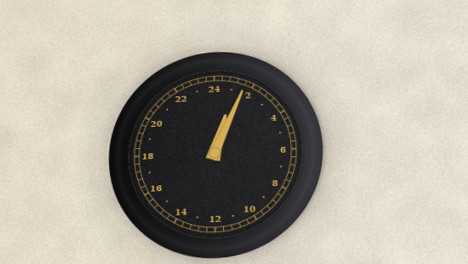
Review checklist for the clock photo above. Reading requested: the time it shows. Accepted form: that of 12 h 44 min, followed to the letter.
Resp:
1 h 04 min
